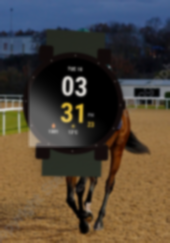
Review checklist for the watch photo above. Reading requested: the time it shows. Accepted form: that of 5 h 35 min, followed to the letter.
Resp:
3 h 31 min
